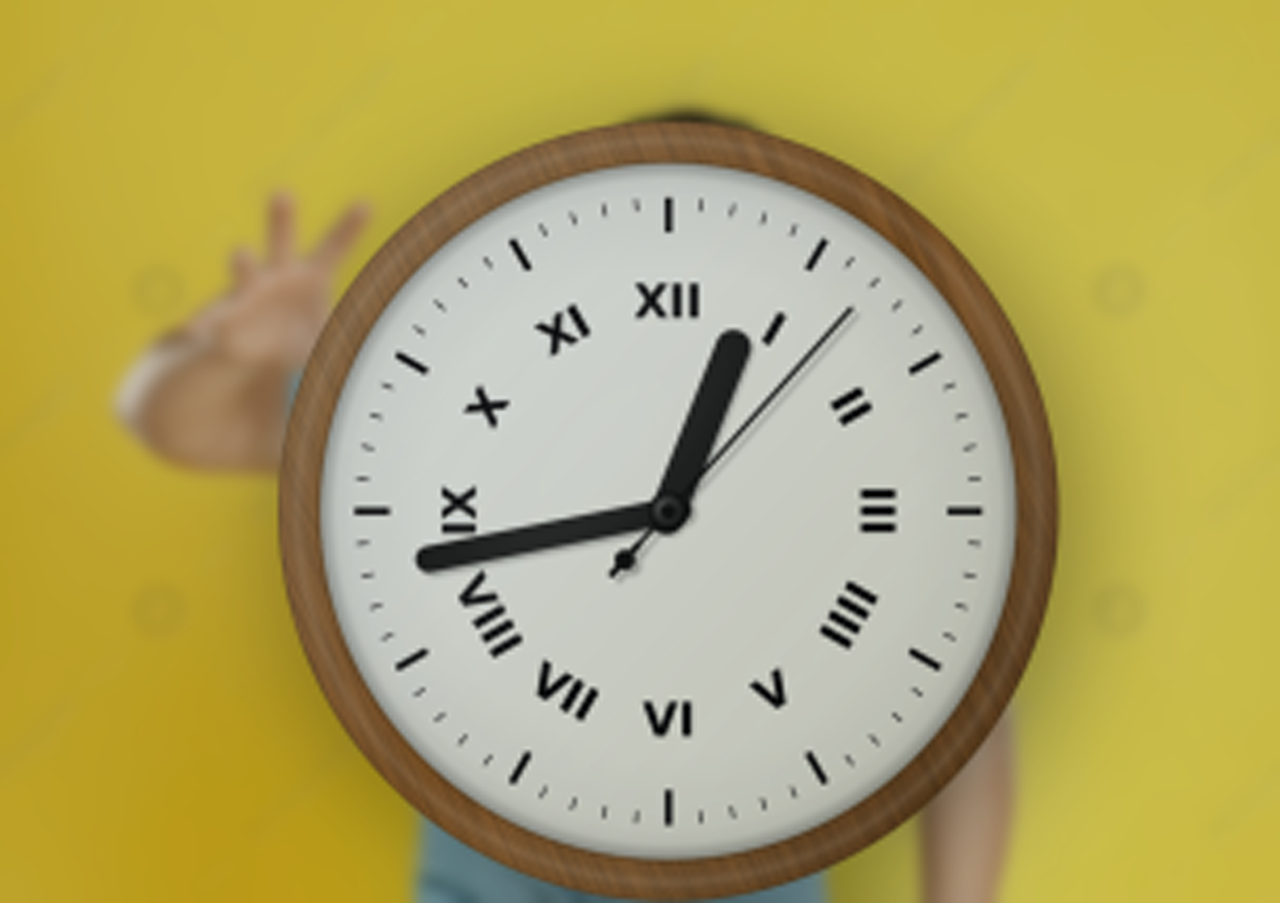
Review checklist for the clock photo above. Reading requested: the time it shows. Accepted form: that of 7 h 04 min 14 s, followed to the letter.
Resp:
12 h 43 min 07 s
